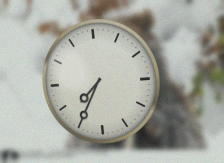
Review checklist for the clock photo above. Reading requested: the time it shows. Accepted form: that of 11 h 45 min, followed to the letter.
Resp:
7 h 35 min
